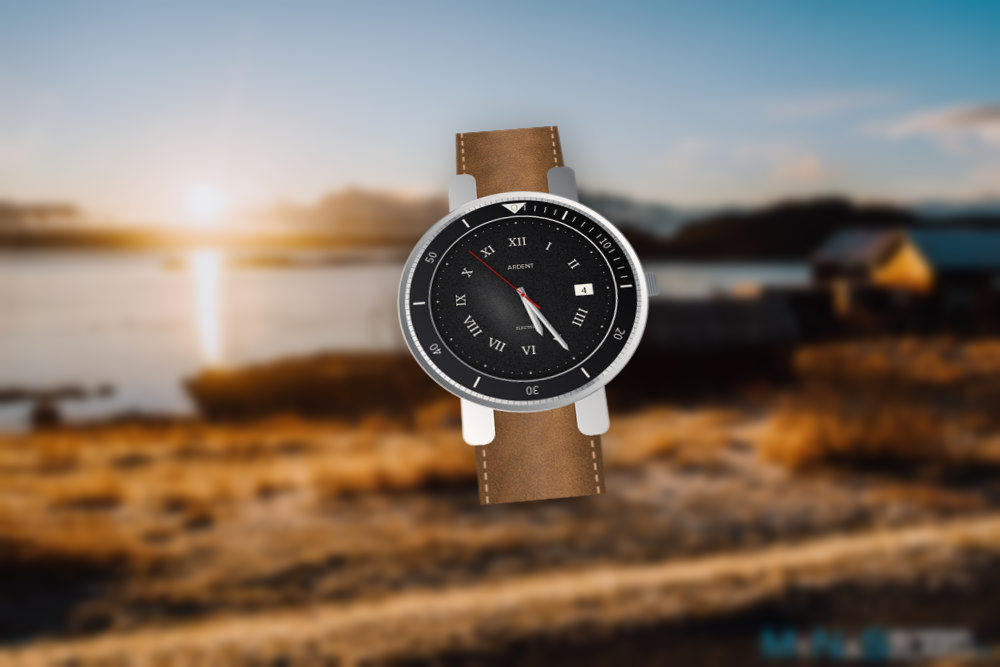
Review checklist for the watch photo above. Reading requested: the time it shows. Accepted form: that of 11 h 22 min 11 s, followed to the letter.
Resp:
5 h 24 min 53 s
